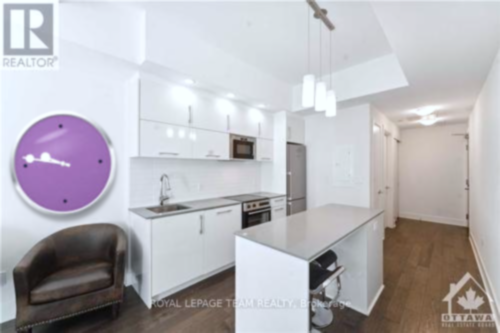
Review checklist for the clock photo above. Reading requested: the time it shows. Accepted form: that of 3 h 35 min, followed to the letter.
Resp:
9 h 47 min
